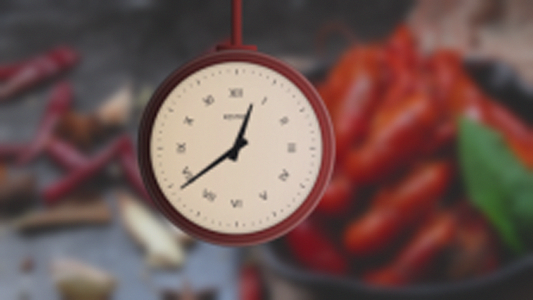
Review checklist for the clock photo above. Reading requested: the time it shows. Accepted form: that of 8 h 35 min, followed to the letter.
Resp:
12 h 39 min
